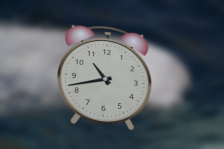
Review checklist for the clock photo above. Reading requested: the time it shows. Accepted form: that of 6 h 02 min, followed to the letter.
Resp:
10 h 42 min
